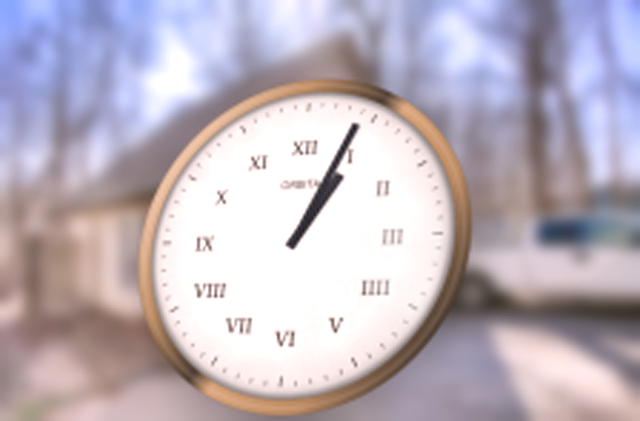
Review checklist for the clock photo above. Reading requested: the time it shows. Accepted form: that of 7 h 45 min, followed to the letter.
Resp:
1 h 04 min
